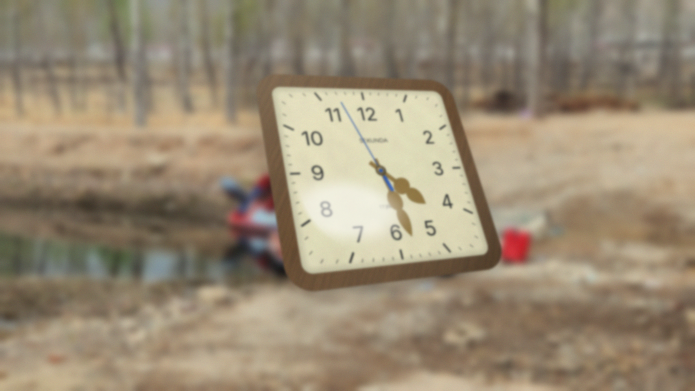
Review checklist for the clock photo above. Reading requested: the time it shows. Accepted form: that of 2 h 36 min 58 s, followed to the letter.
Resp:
4 h 27 min 57 s
